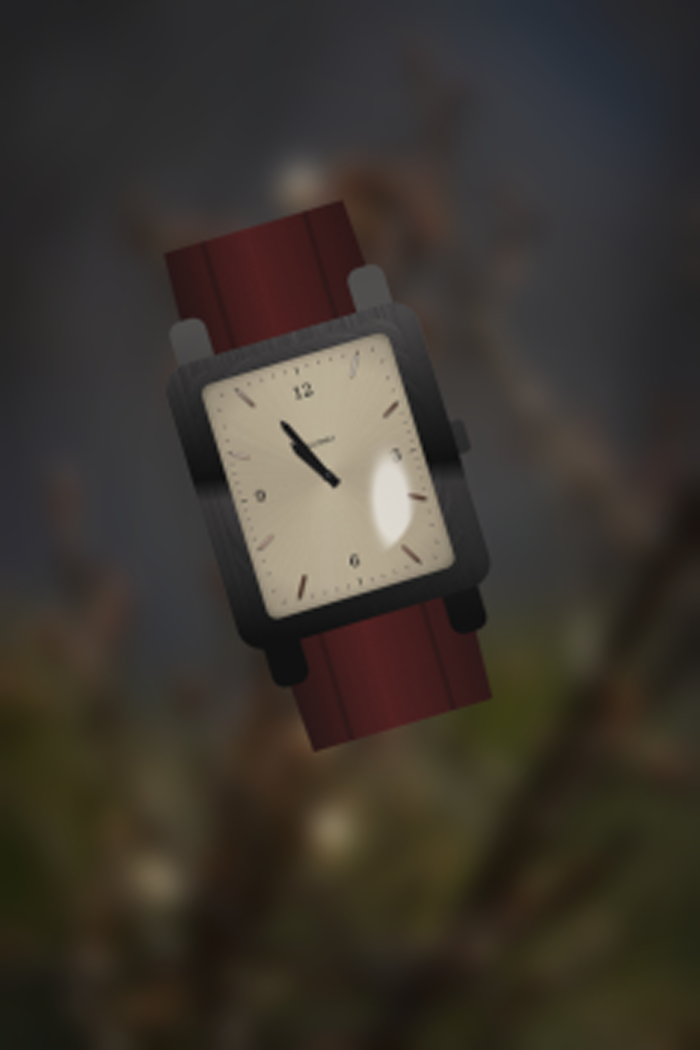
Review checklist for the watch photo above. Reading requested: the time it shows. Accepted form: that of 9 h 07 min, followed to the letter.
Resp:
10 h 56 min
